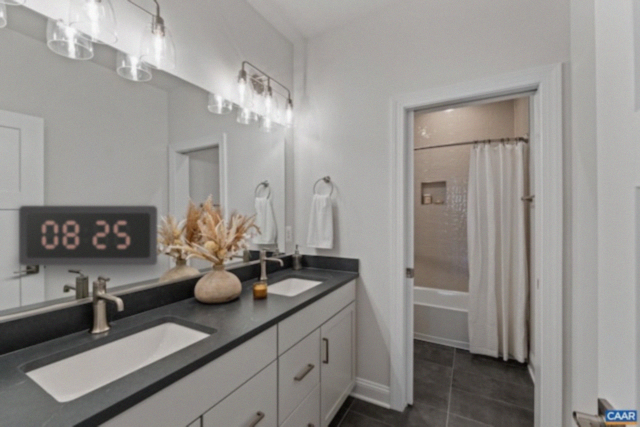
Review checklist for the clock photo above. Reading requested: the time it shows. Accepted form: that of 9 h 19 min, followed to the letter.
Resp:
8 h 25 min
